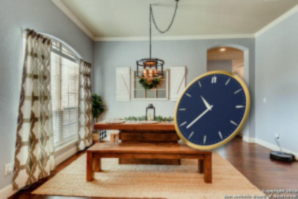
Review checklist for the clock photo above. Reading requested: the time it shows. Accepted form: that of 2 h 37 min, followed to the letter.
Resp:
10 h 38 min
